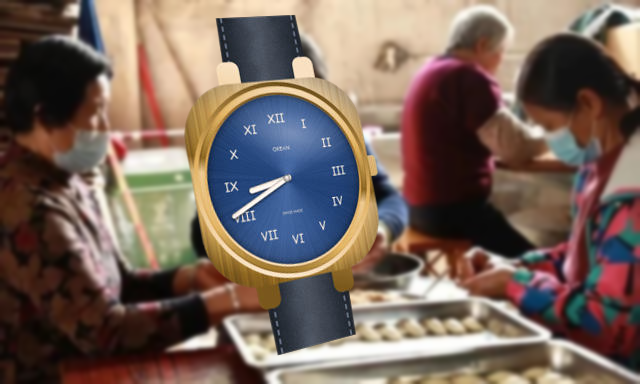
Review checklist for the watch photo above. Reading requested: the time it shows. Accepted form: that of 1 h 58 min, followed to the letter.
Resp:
8 h 41 min
